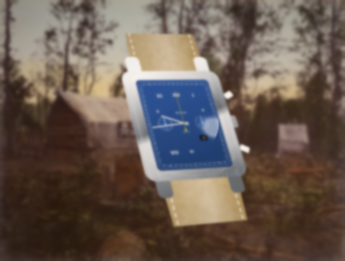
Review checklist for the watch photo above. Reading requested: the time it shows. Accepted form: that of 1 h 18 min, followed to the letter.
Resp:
9 h 44 min
